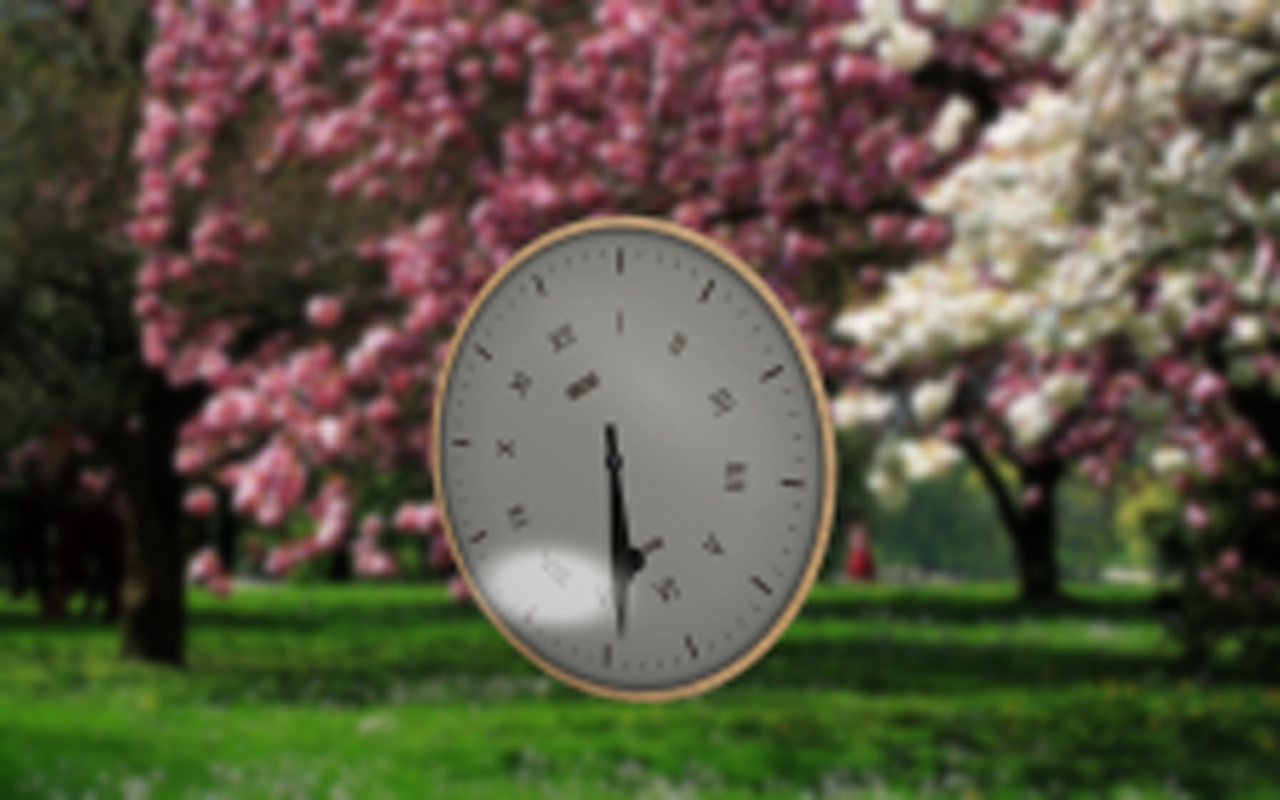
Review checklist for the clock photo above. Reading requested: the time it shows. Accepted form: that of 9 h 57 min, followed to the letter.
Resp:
6 h 34 min
